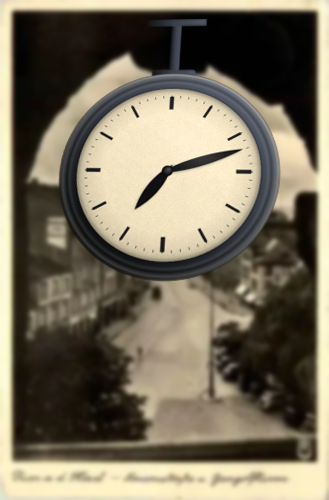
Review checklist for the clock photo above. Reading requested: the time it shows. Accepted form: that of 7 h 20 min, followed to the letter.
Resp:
7 h 12 min
